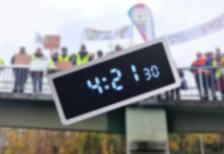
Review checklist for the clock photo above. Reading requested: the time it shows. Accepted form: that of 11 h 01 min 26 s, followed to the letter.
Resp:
4 h 21 min 30 s
